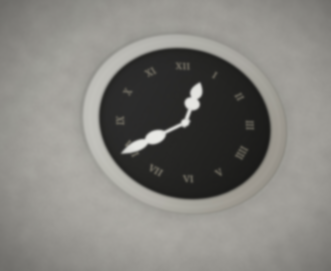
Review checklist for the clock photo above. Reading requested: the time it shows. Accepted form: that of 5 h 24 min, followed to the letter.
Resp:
12 h 40 min
